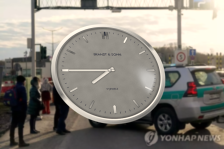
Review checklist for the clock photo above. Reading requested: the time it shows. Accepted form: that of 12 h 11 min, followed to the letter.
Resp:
7 h 45 min
